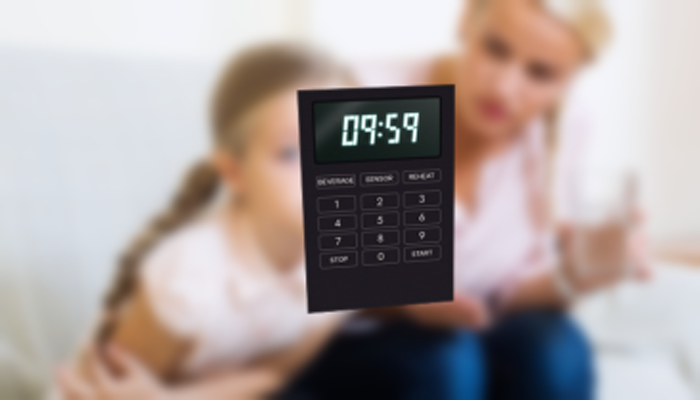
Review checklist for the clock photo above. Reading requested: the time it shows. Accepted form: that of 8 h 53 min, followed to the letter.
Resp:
9 h 59 min
